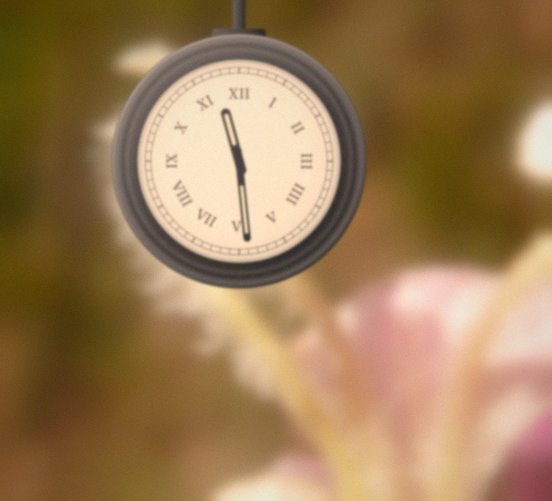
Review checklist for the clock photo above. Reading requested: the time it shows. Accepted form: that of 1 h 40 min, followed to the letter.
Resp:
11 h 29 min
